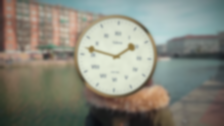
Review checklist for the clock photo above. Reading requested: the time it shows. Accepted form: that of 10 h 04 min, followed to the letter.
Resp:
1 h 47 min
